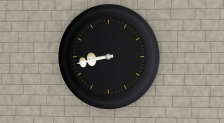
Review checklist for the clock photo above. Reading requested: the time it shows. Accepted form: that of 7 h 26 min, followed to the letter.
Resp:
8 h 43 min
